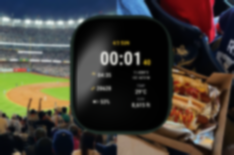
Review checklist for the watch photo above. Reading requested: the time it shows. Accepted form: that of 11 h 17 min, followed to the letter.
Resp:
0 h 01 min
